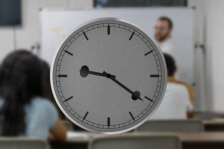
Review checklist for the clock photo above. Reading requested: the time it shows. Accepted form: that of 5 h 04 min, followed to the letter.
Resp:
9 h 21 min
